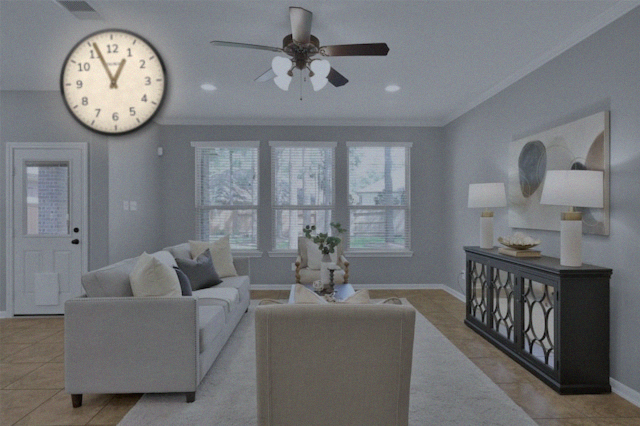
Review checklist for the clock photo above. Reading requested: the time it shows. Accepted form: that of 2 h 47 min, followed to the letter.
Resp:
12 h 56 min
